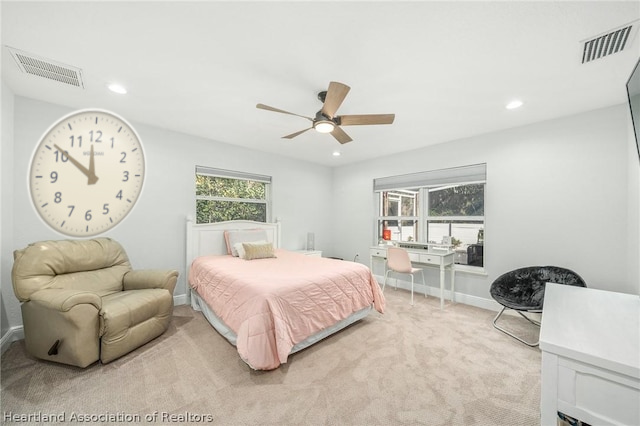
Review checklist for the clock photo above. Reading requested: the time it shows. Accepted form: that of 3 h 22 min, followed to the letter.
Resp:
11 h 51 min
